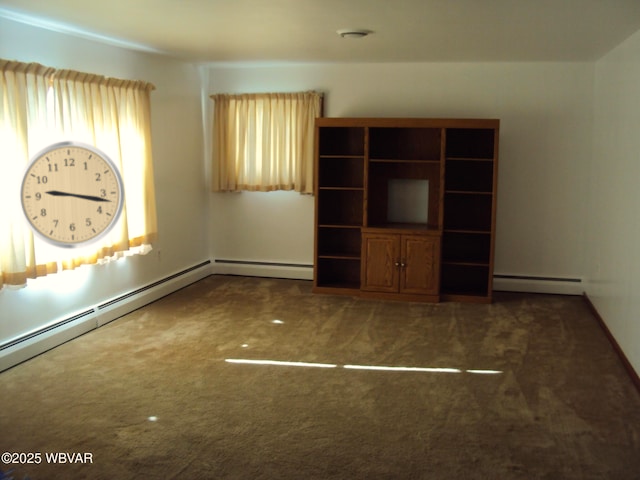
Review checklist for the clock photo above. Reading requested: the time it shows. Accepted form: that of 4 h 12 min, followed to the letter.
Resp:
9 h 17 min
